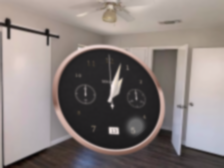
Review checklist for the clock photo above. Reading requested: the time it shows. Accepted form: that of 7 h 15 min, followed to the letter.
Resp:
1 h 03 min
